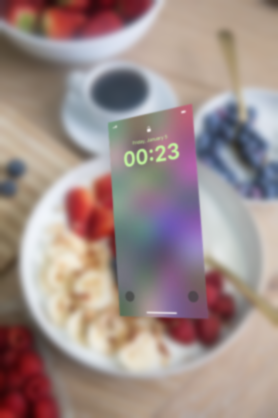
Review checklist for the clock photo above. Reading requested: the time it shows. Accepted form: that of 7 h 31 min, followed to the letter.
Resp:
0 h 23 min
